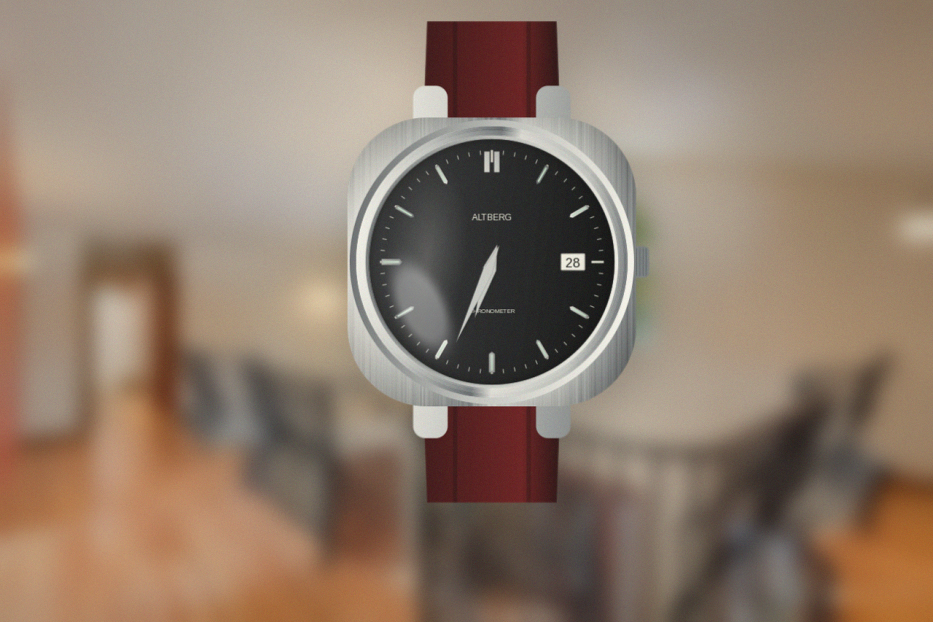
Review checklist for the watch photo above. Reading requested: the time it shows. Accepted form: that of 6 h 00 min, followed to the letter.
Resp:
6 h 34 min
